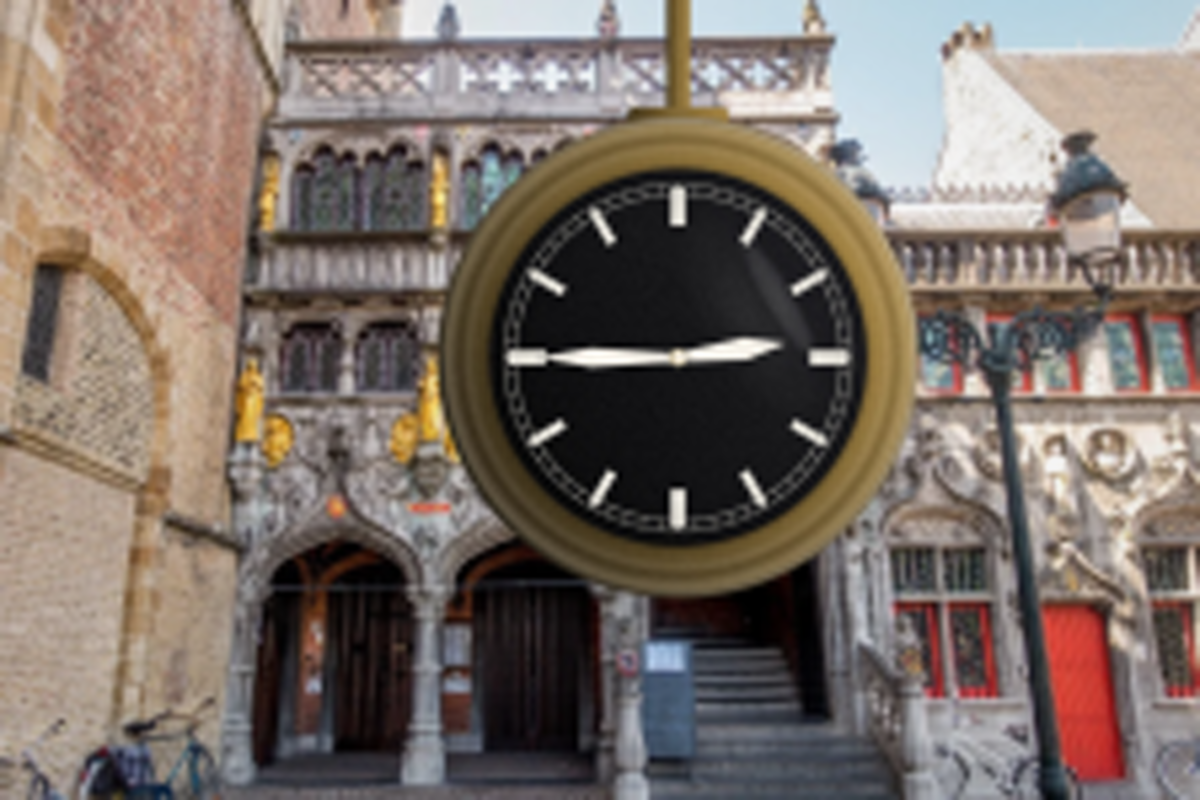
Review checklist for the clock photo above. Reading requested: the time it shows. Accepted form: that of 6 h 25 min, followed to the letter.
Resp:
2 h 45 min
